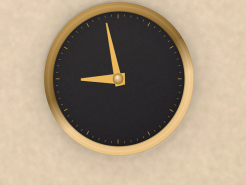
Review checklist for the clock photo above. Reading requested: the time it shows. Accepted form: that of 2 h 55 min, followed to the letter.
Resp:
8 h 58 min
